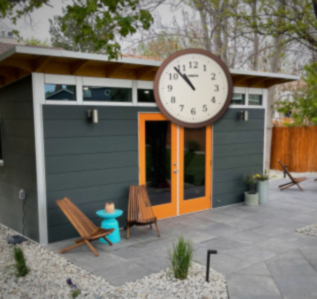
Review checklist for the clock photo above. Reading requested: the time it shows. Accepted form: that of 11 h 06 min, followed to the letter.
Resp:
10 h 53 min
